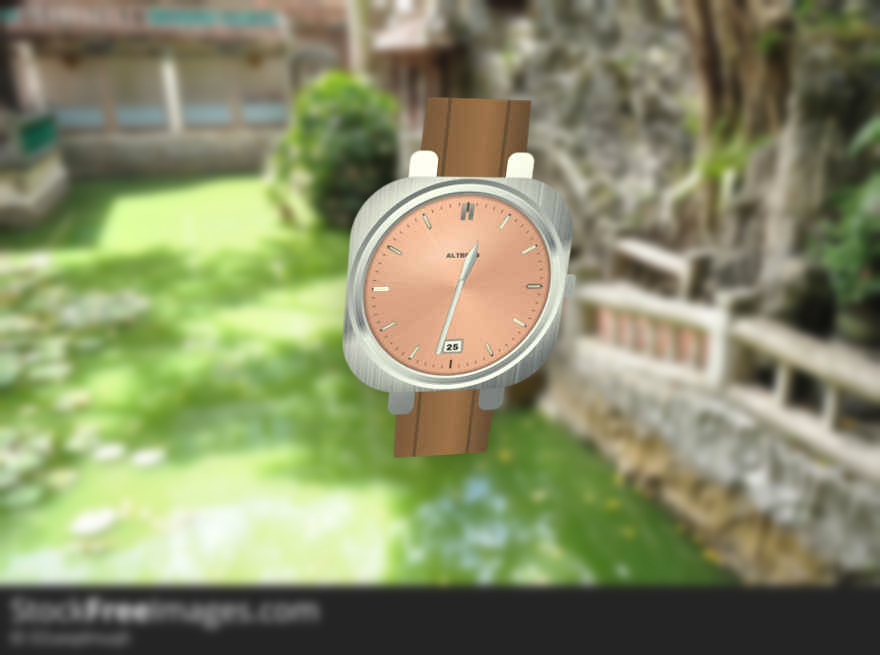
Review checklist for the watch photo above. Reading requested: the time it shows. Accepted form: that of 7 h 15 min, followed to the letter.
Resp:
12 h 32 min
